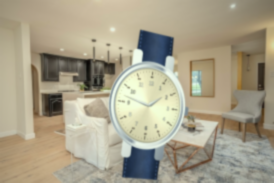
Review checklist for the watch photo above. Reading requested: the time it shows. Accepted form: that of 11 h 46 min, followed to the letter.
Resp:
1 h 47 min
